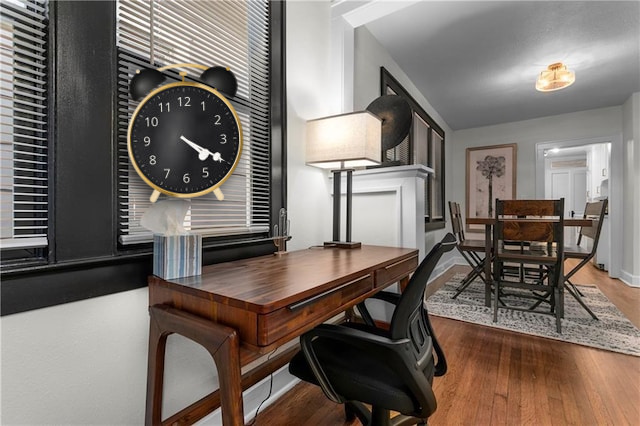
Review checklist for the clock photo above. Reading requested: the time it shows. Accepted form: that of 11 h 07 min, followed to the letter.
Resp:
4 h 20 min
